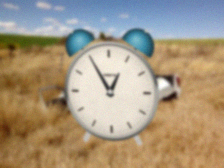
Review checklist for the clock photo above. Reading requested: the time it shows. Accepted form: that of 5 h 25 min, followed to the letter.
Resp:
12 h 55 min
